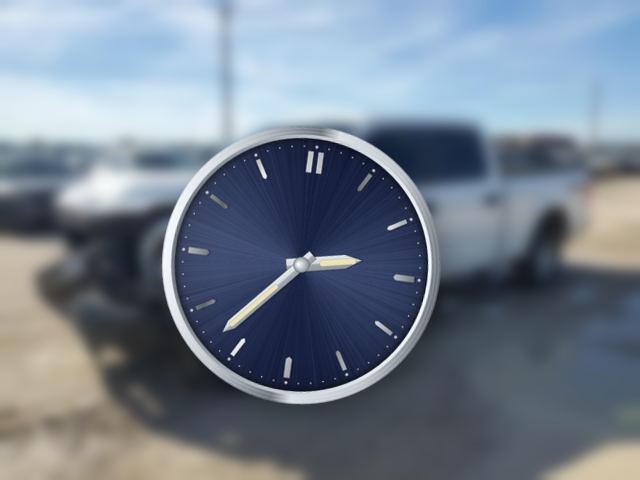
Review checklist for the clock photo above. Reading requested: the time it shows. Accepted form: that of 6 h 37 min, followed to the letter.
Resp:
2 h 37 min
